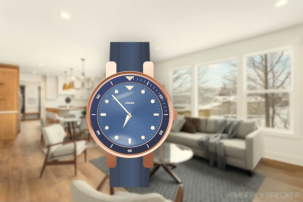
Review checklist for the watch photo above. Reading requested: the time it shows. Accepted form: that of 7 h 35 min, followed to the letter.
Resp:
6 h 53 min
